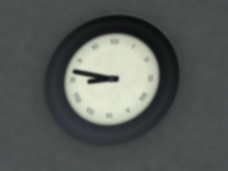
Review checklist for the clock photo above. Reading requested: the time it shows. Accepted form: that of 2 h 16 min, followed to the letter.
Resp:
8 h 47 min
